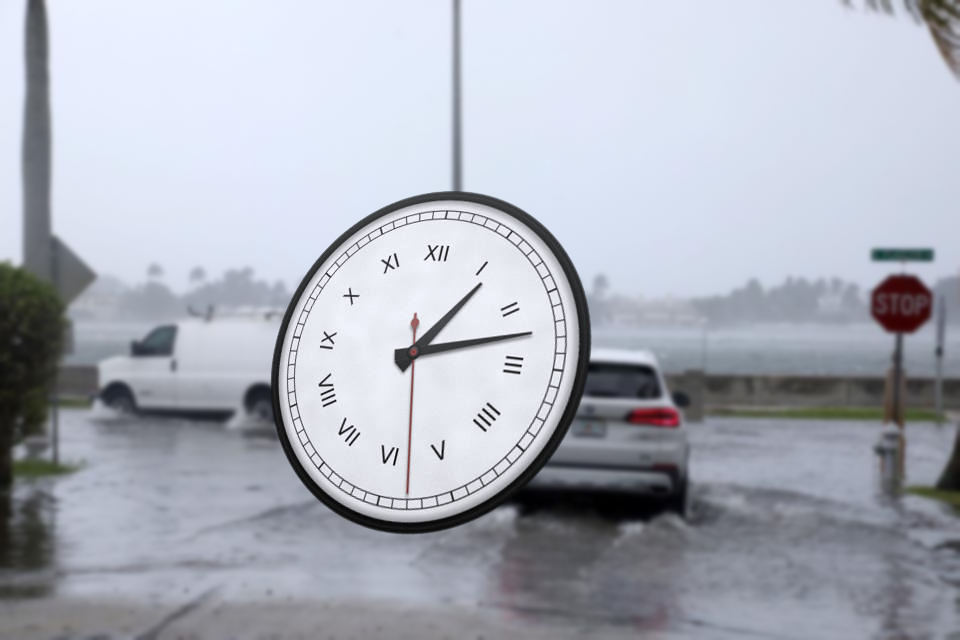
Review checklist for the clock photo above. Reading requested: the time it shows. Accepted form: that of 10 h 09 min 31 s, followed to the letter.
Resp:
1 h 12 min 28 s
